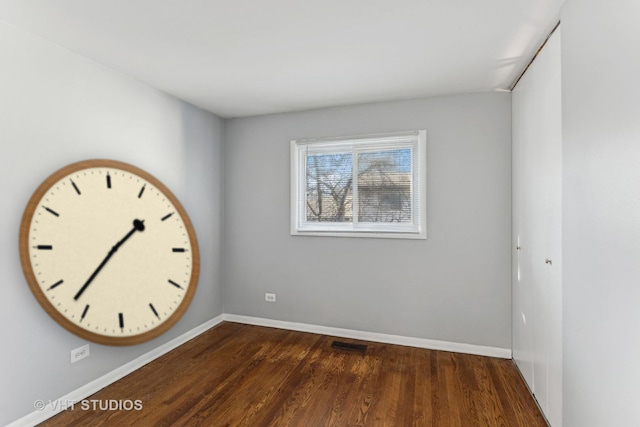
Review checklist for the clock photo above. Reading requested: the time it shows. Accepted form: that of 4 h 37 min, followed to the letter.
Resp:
1 h 37 min
